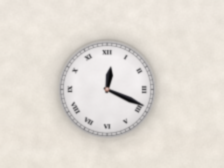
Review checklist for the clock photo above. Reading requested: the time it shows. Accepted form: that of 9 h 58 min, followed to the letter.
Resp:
12 h 19 min
